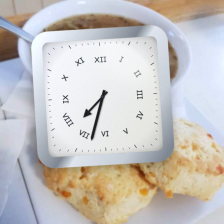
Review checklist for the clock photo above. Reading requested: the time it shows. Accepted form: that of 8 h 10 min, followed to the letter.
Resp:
7 h 33 min
